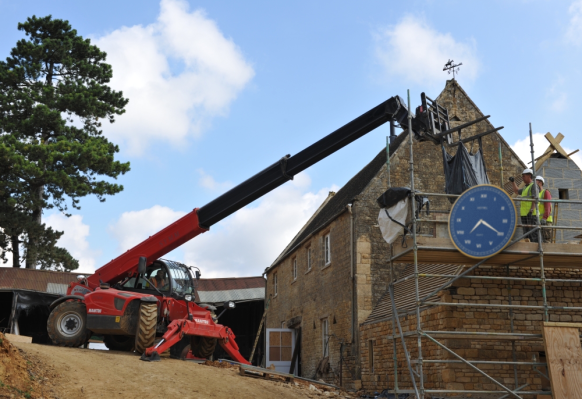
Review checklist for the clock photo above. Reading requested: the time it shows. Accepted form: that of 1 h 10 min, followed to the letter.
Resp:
7 h 20 min
